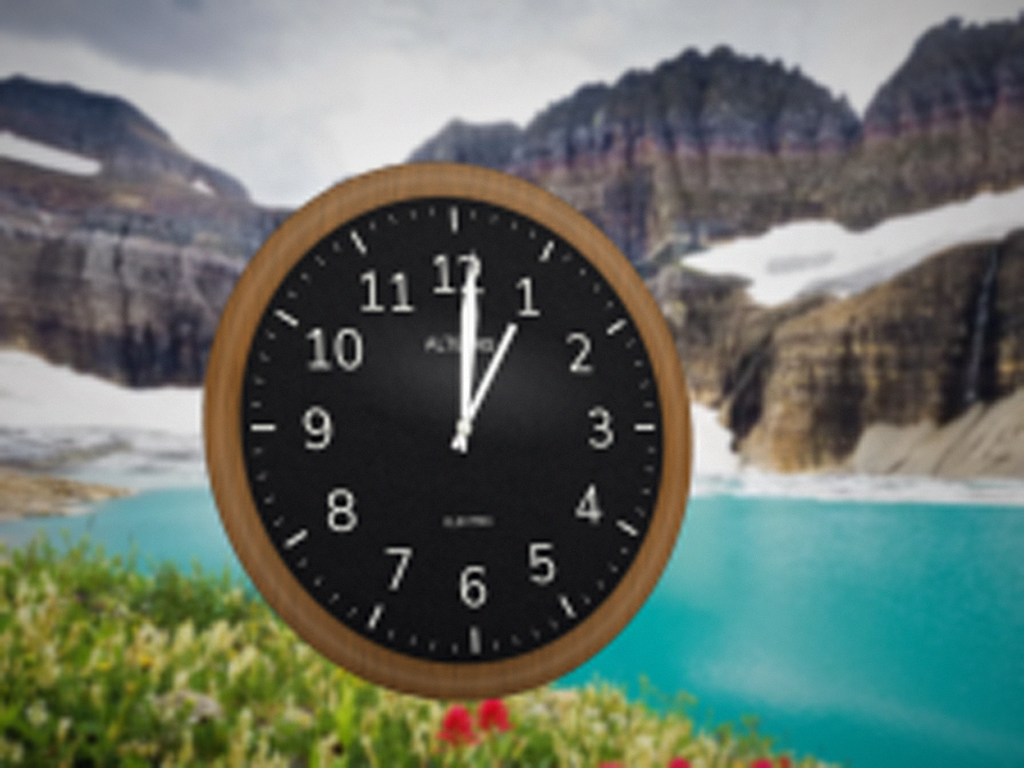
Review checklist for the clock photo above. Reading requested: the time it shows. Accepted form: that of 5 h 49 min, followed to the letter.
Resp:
1 h 01 min
